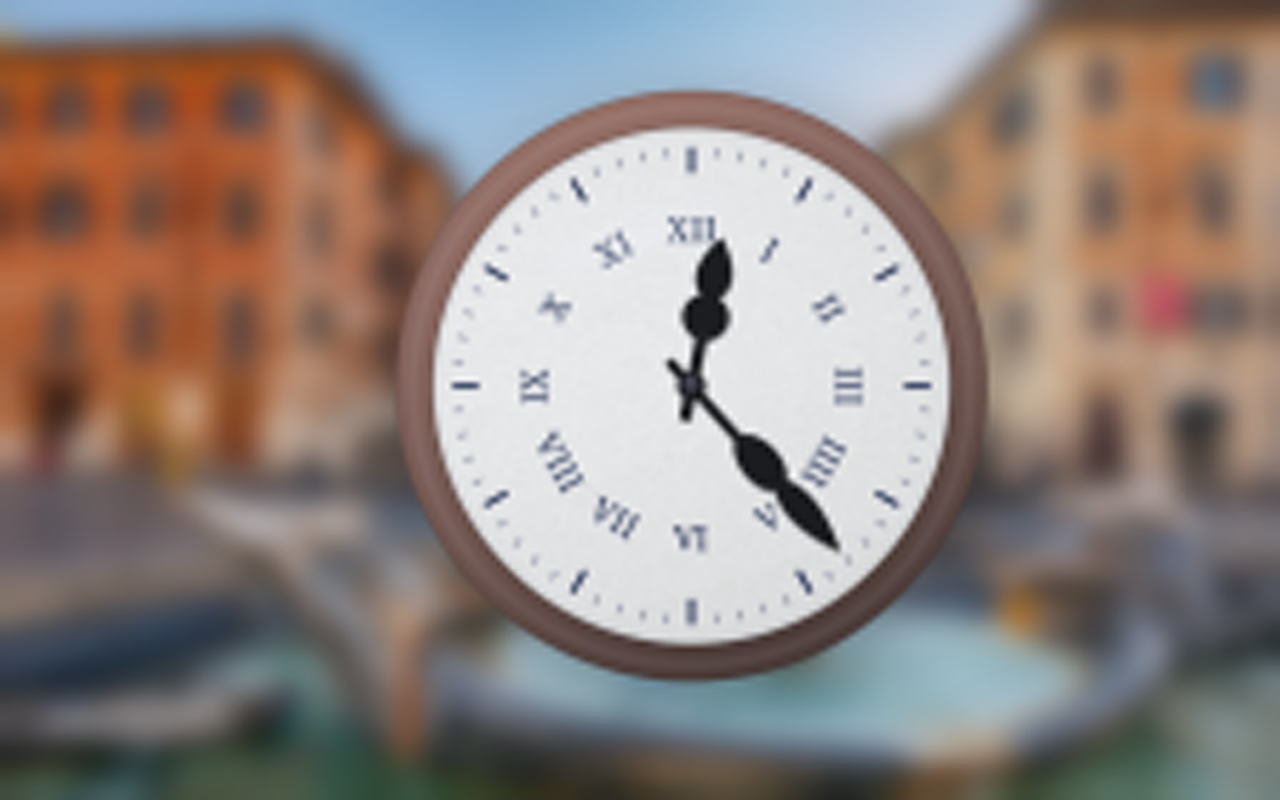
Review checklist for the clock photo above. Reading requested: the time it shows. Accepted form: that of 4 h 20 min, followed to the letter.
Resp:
12 h 23 min
